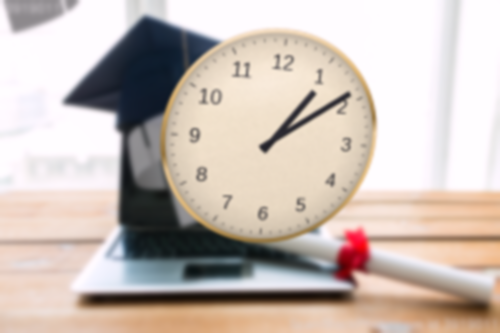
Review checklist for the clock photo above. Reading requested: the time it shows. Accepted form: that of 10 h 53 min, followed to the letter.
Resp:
1 h 09 min
